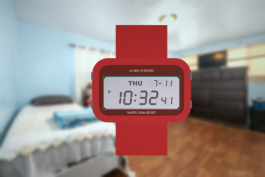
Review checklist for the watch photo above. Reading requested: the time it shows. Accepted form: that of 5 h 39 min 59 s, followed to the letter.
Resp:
10 h 32 min 41 s
